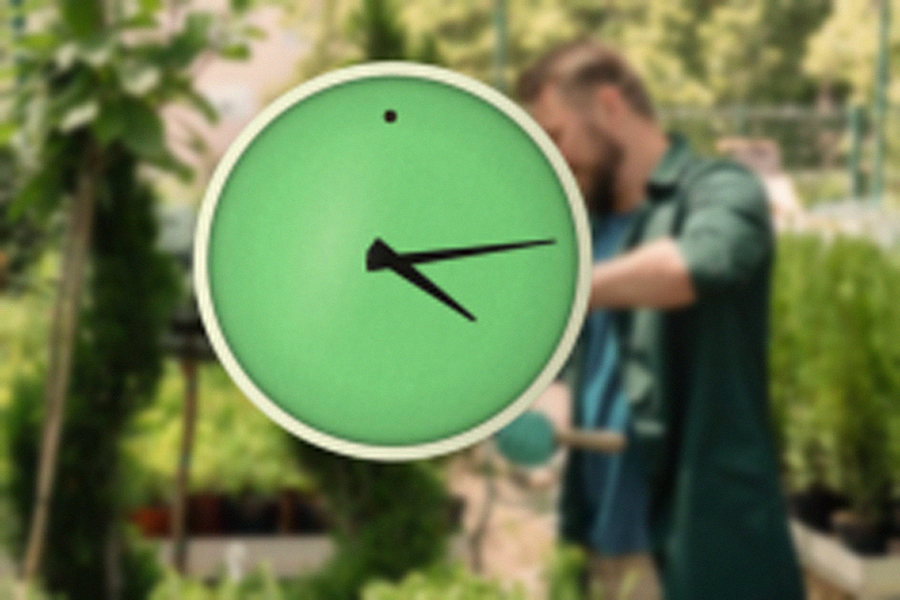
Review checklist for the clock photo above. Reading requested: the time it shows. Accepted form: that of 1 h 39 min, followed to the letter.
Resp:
4 h 14 min
